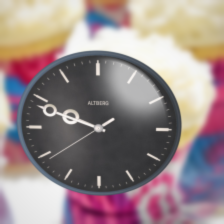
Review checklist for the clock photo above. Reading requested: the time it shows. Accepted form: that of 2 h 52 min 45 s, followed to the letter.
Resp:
9 h 48 min 39 s
